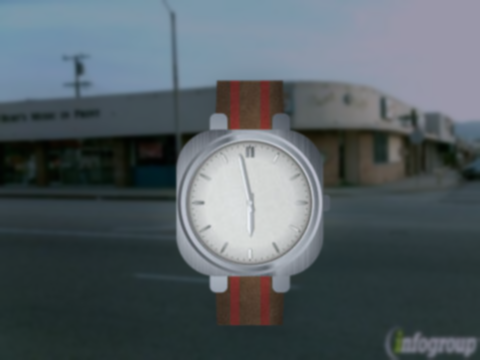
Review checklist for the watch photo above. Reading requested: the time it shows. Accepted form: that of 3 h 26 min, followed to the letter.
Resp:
5 h 58 min
